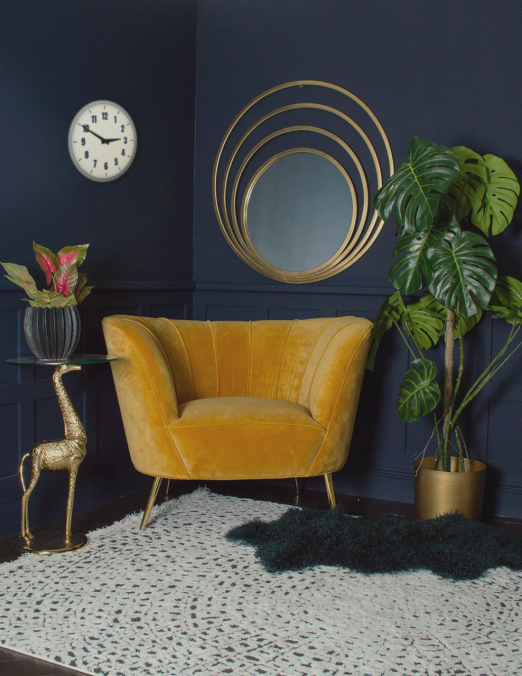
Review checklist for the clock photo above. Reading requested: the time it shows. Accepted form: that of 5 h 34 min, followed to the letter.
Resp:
2 h 50 min
